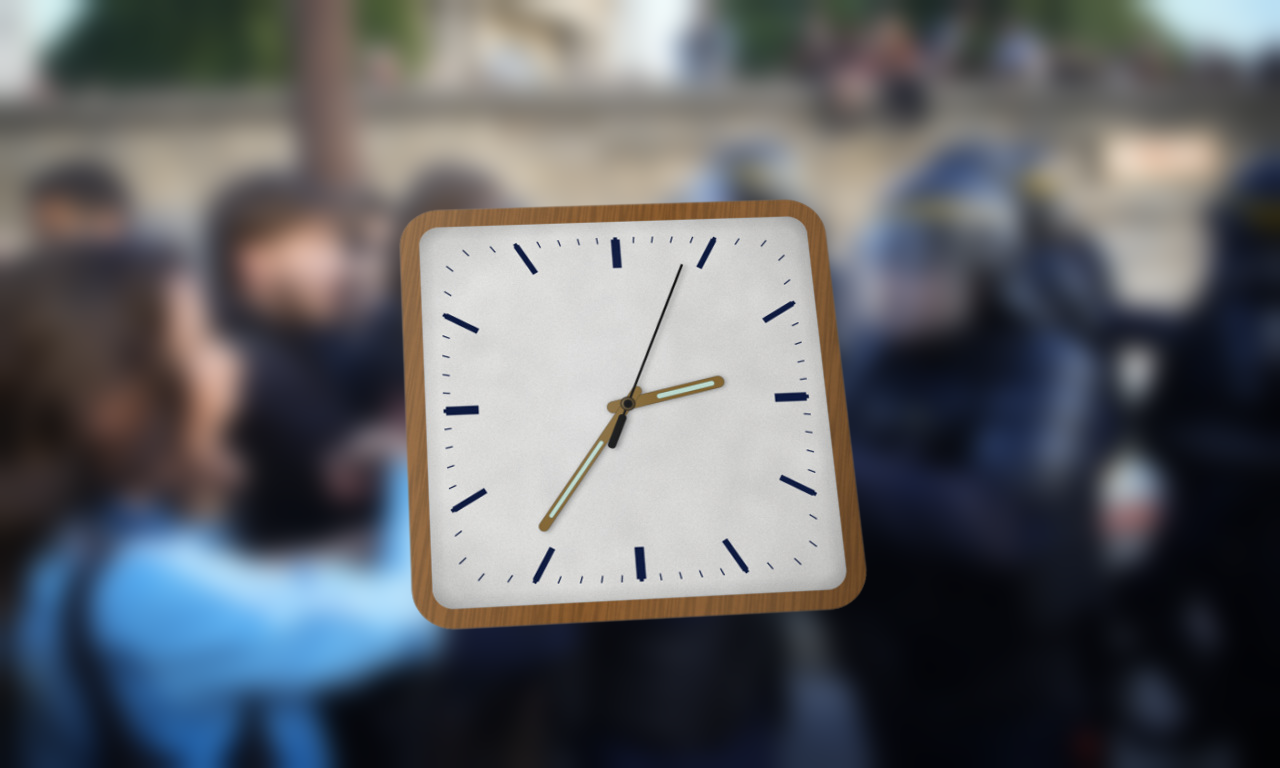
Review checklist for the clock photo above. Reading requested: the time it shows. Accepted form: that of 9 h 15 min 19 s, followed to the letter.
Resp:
2 h 36 min 04 s
